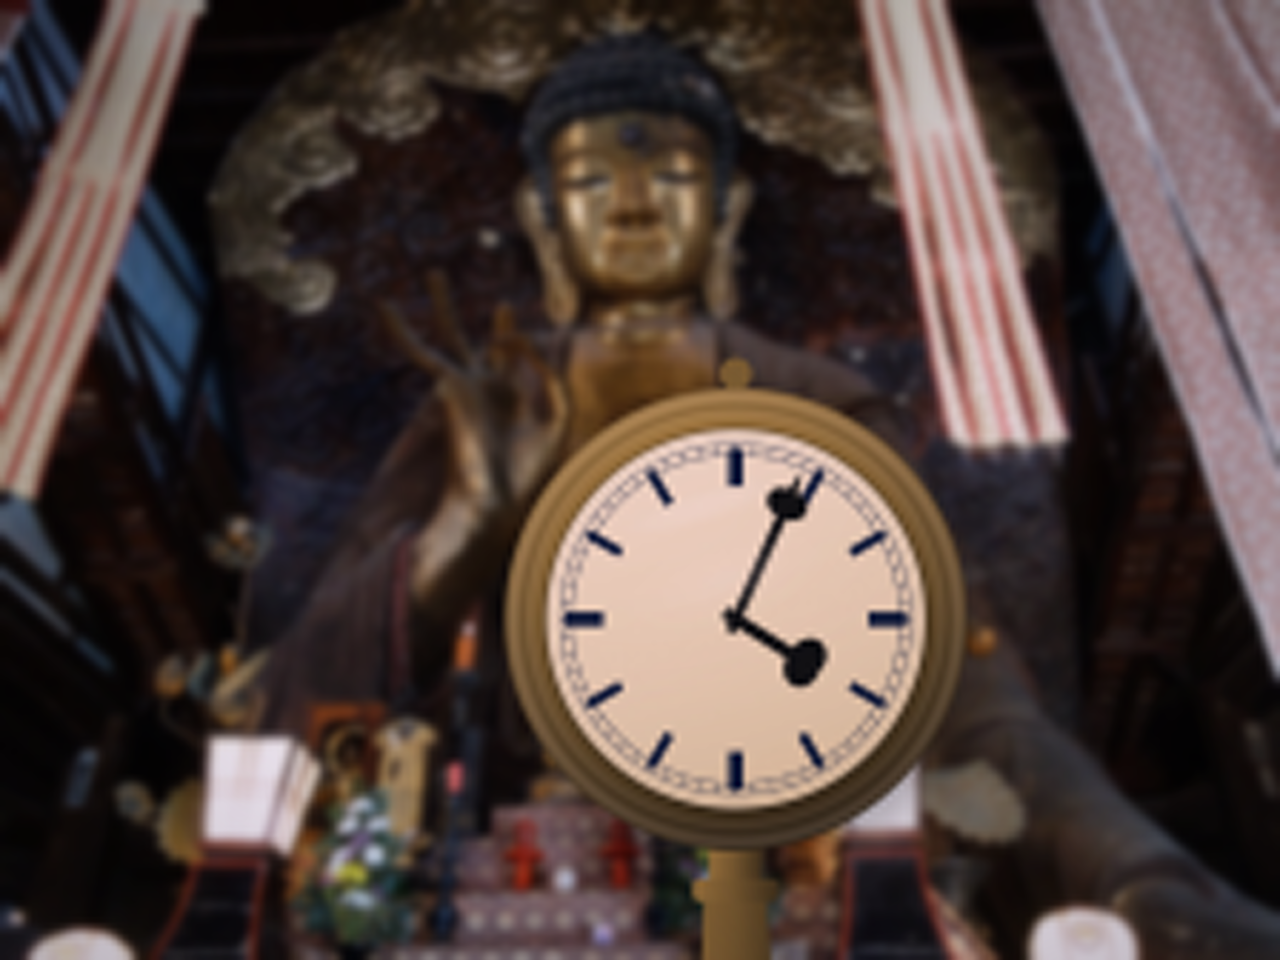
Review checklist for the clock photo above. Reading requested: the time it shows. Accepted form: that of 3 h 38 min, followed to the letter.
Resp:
4 h 04 min
